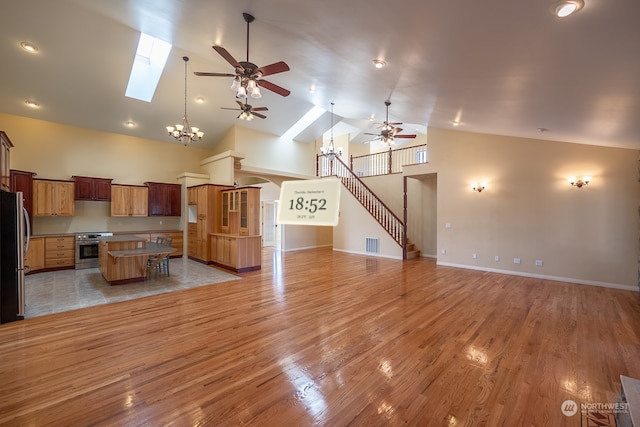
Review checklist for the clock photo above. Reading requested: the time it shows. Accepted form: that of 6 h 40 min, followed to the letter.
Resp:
18 h 52 min
